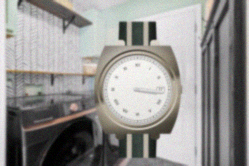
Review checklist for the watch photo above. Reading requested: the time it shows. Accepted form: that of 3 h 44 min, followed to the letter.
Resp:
3 h 16 min
